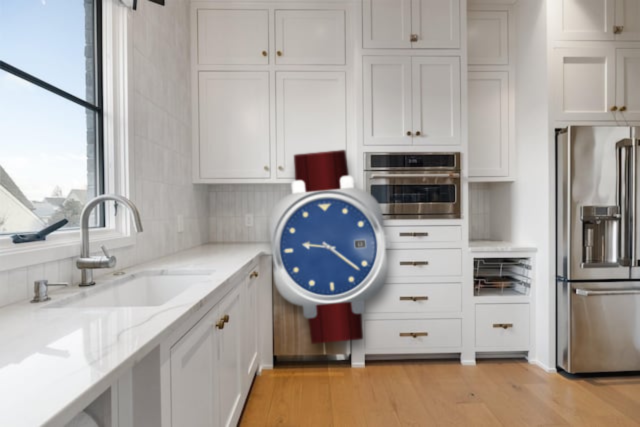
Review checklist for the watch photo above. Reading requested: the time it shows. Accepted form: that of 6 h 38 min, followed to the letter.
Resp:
9 h 22 min
